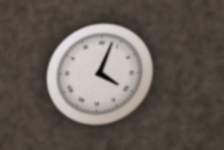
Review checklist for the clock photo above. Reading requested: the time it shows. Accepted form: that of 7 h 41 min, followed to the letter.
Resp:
4 h 03 min
